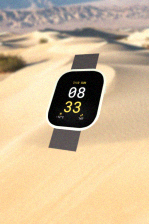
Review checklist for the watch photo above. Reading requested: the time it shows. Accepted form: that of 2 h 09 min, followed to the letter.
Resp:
8 h 33 min
